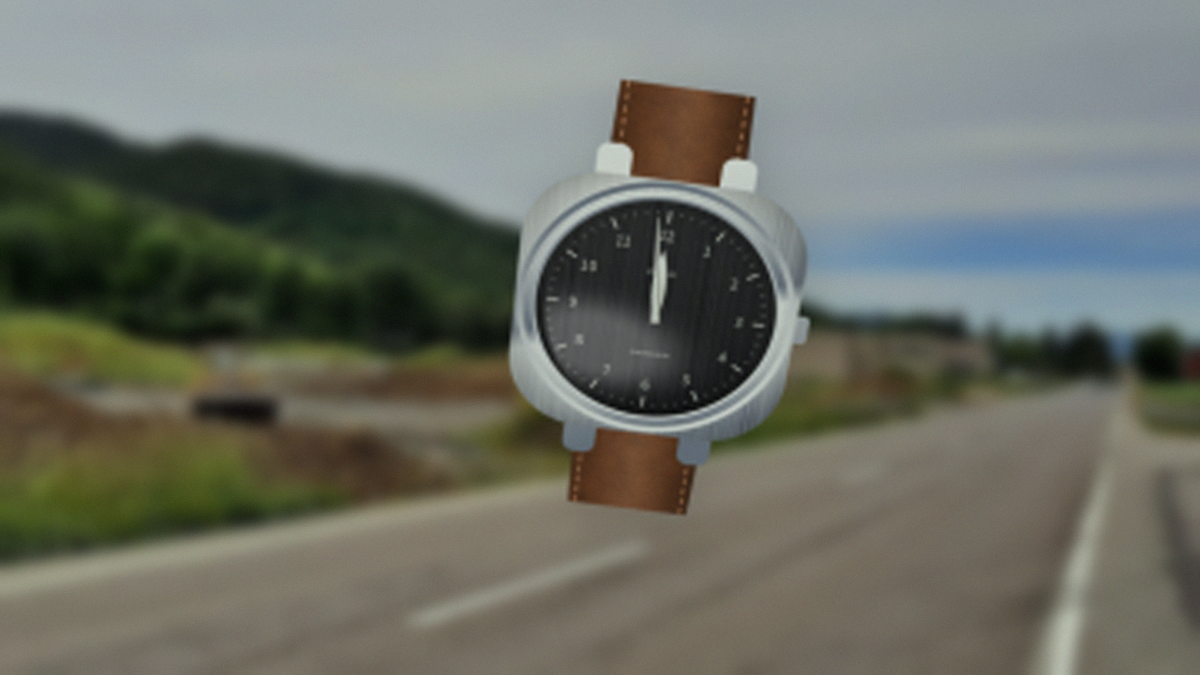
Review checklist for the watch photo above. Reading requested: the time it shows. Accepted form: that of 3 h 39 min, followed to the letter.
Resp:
11 h 59 min
